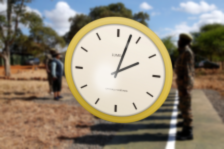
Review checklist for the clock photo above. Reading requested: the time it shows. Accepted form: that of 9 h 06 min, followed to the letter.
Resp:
2 h 03 min
